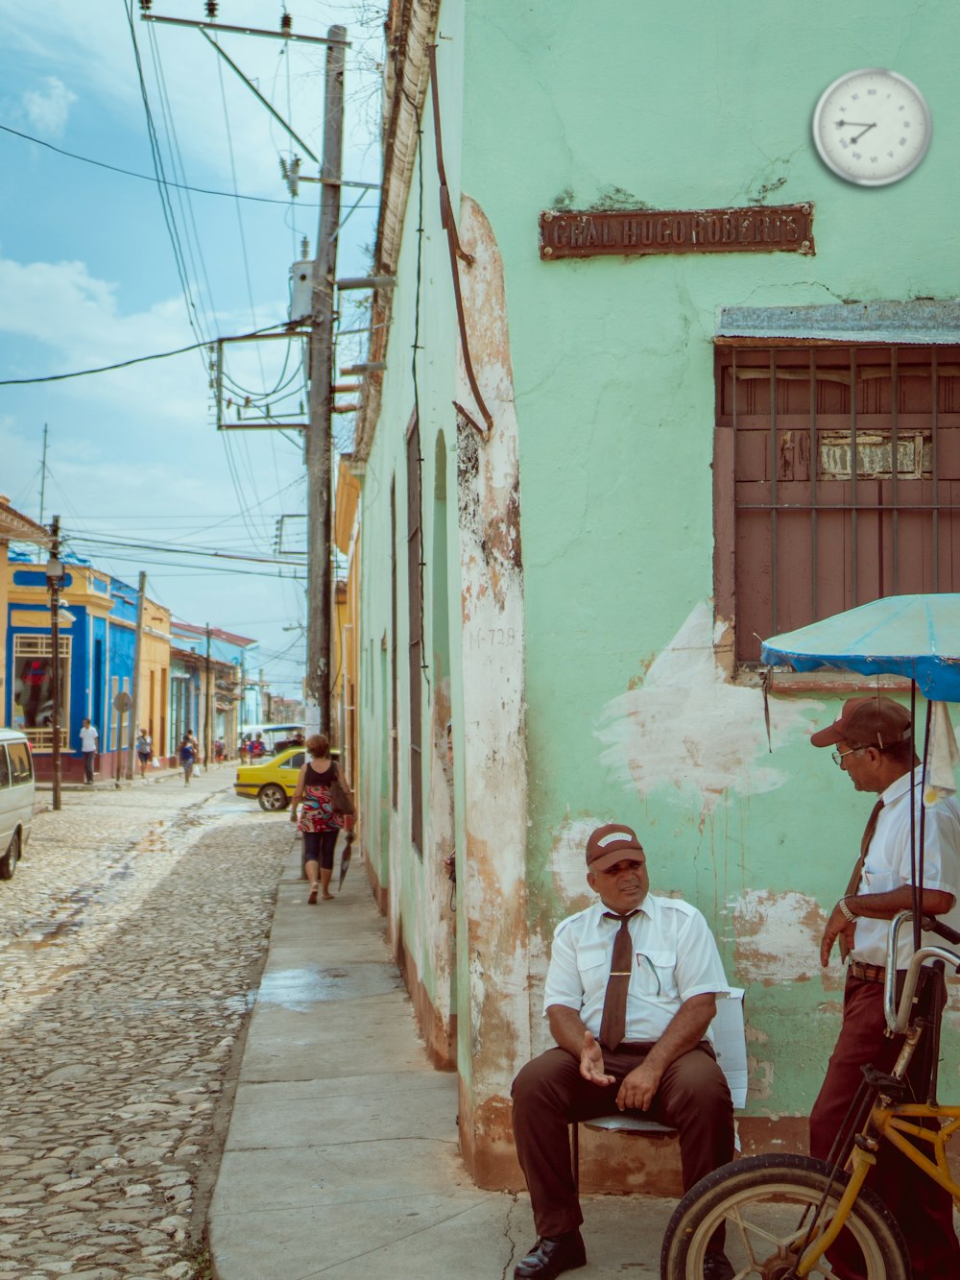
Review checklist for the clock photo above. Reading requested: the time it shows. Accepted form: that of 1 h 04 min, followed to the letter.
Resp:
7 h 46 min
